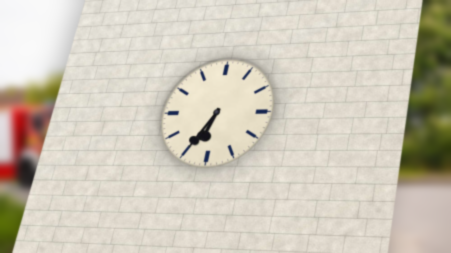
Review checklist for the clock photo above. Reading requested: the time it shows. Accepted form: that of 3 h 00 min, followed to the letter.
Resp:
6 h 35 min
